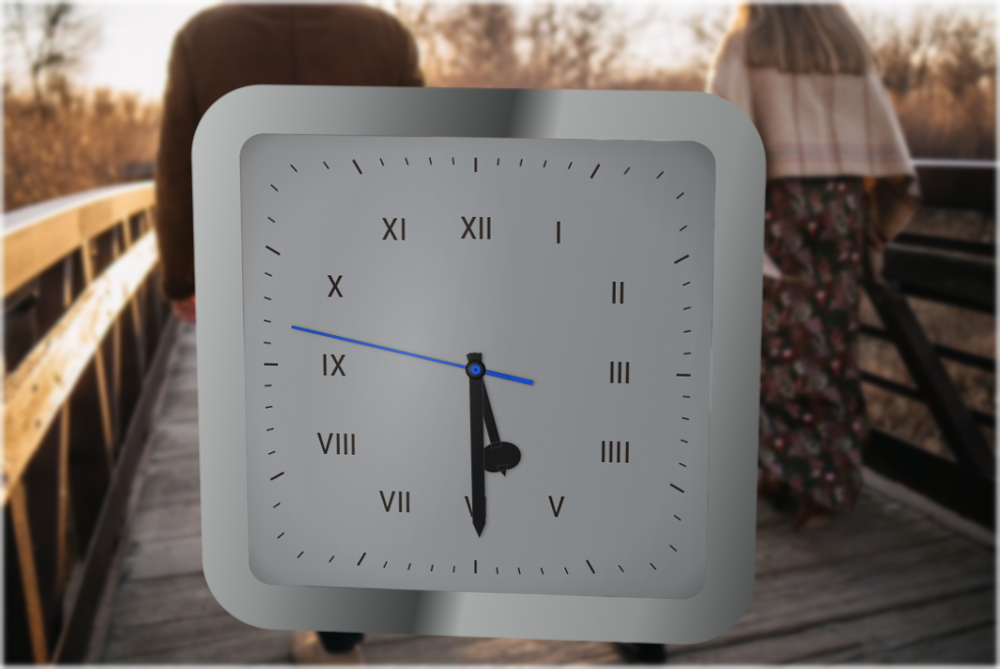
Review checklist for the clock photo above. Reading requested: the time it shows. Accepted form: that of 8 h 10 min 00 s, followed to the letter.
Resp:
5 h 29 min 47 s
